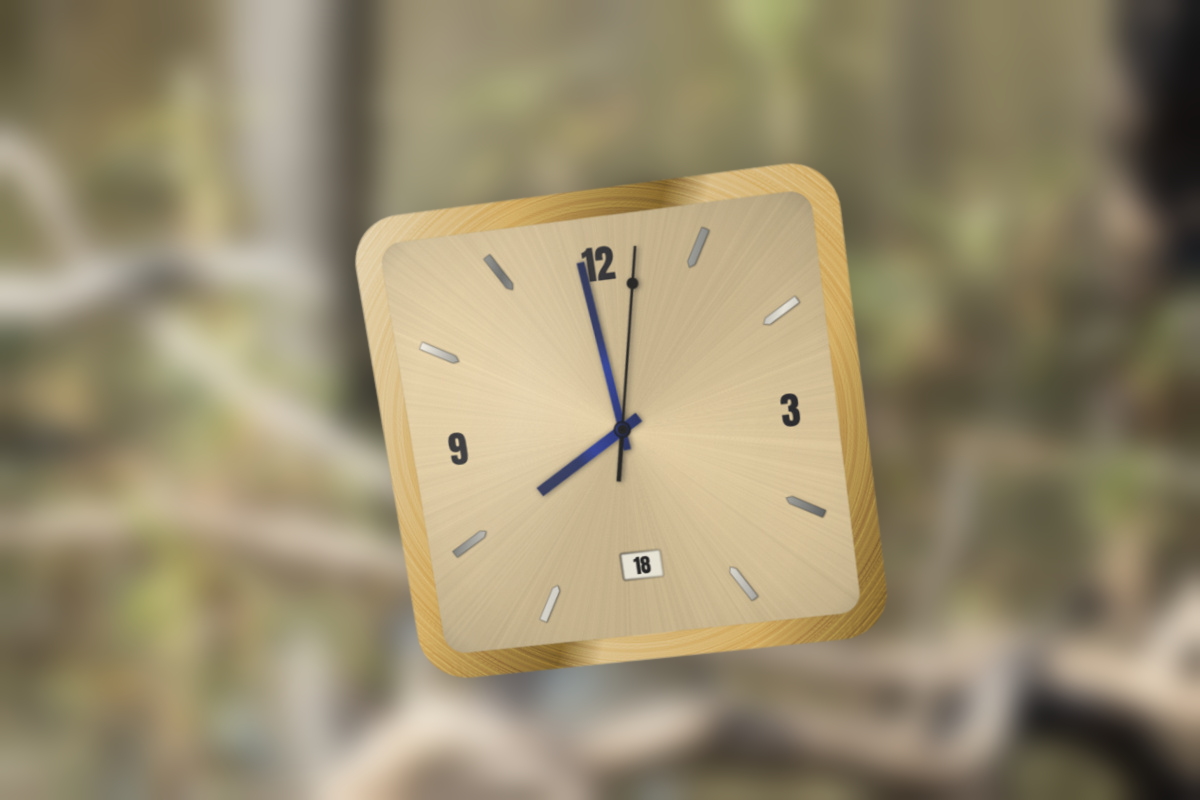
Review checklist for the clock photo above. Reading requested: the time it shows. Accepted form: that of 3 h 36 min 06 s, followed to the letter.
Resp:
7 h 59 min 02 s
